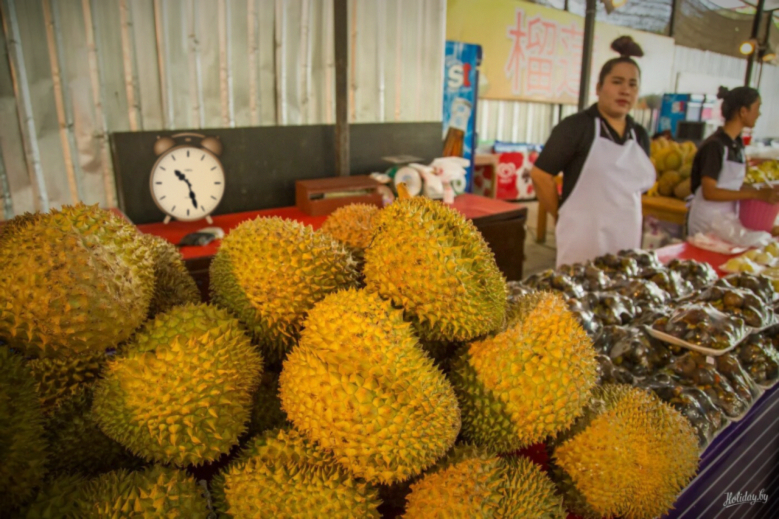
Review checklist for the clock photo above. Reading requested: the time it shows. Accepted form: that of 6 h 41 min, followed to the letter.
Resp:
10 h 27 min
